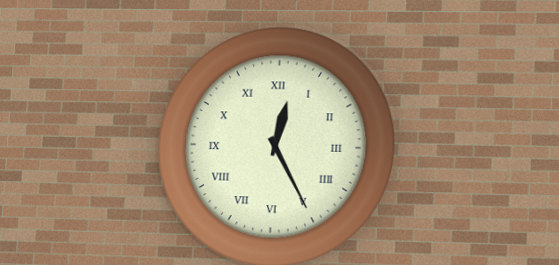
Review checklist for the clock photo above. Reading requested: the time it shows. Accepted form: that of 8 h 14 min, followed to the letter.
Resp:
12 h 25 min
